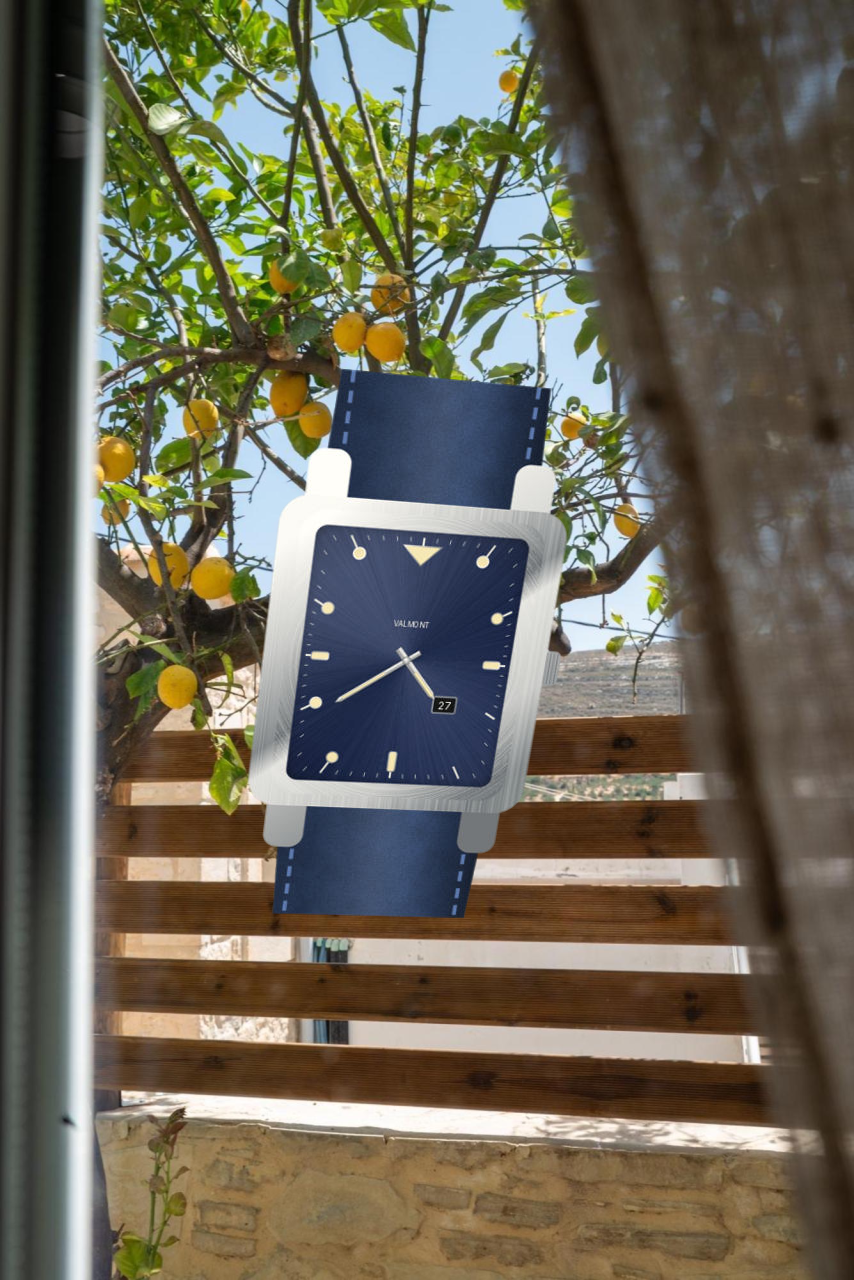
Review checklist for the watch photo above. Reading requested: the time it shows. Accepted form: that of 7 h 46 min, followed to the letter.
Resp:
4 h 39 min
